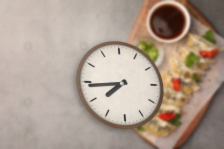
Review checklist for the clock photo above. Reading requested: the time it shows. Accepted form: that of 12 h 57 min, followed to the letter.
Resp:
7 h 44 min
